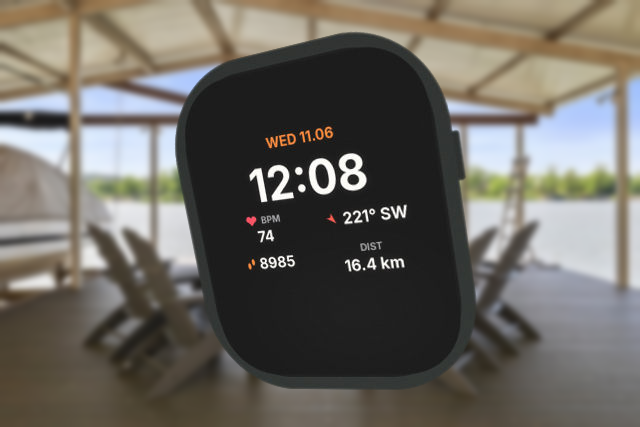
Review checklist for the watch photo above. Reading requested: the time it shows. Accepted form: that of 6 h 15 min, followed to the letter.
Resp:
12 h 08 min
